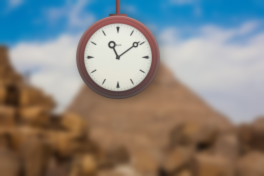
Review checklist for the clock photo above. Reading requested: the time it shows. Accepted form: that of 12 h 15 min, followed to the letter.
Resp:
11 h 09 min
